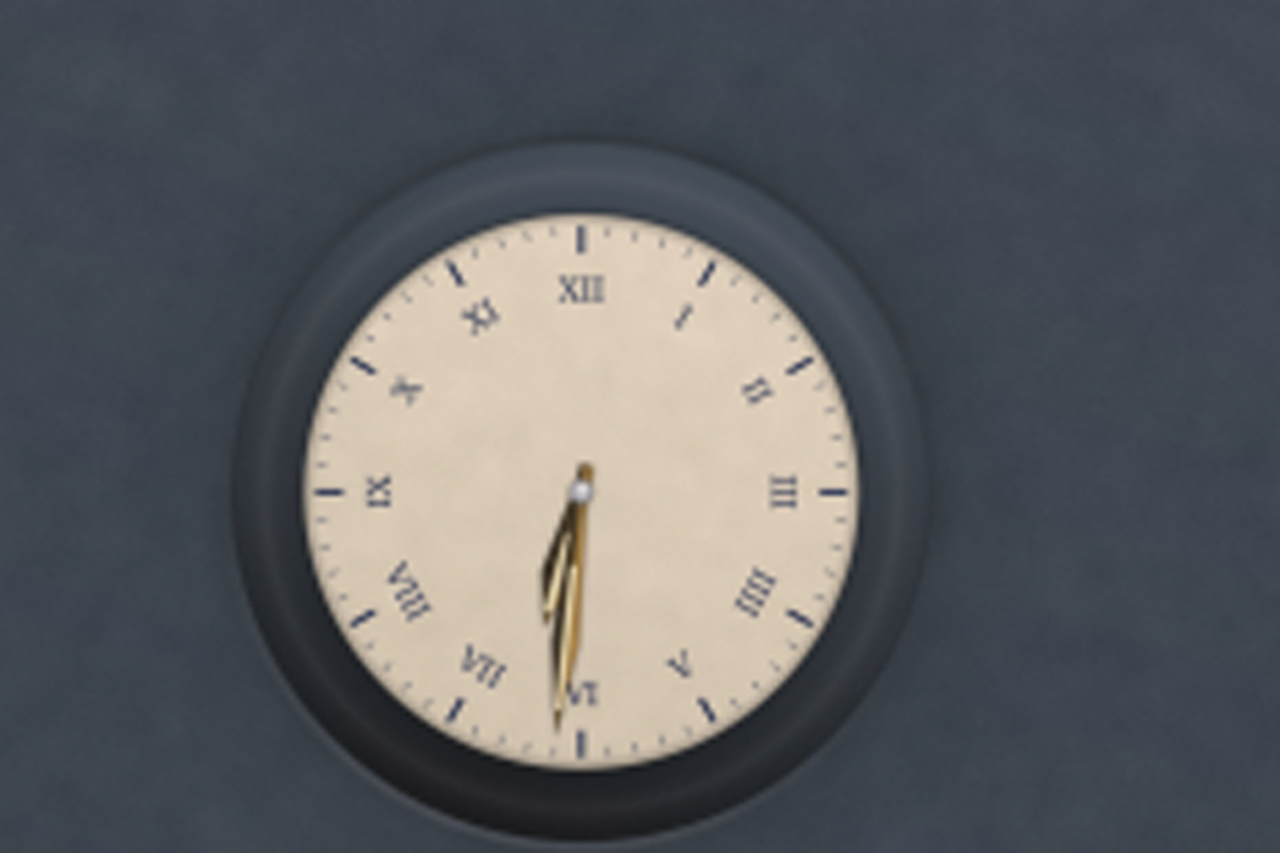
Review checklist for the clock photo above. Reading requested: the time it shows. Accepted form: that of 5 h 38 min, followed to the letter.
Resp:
6 h 31 min
